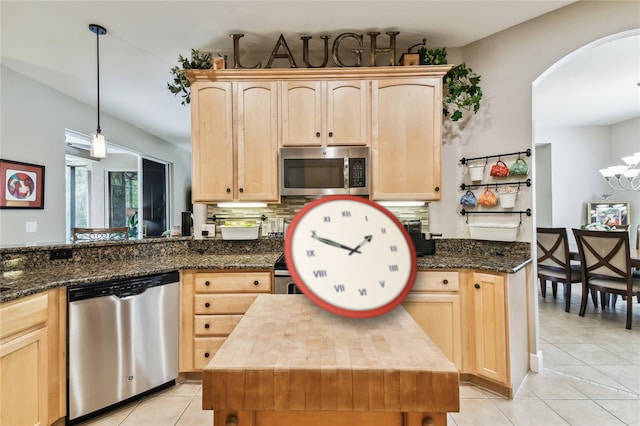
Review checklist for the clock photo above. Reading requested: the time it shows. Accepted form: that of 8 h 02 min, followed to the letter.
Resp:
1 h 49 min
